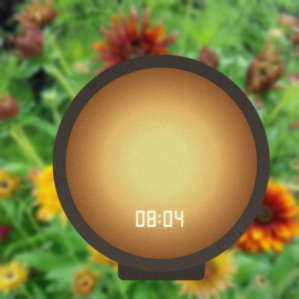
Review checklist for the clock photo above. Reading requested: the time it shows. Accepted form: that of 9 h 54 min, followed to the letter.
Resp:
8 h 04 min
